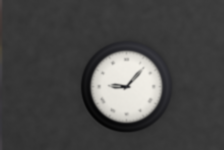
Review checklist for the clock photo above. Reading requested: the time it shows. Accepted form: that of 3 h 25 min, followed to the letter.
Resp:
9 h 07 min
